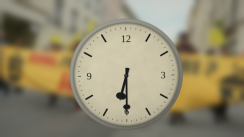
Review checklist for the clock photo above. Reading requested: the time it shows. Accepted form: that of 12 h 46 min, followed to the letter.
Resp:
6 h 30 min
